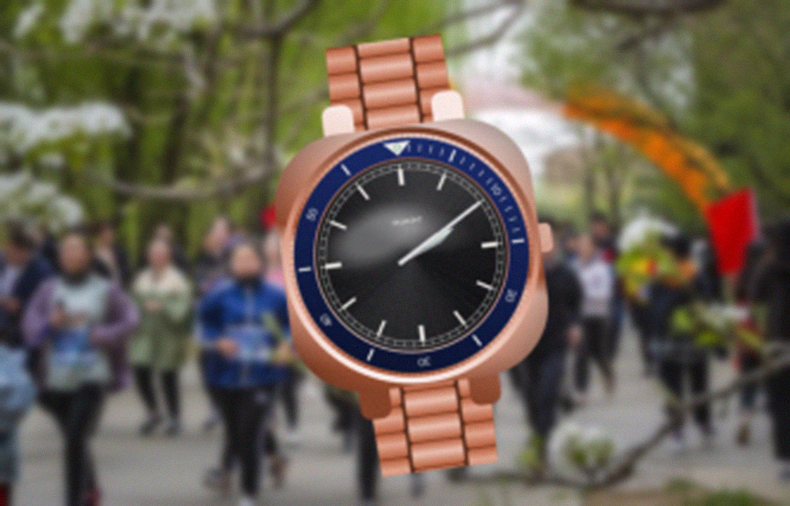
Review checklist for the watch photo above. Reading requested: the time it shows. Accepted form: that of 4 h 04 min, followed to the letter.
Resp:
2 h 10 min
